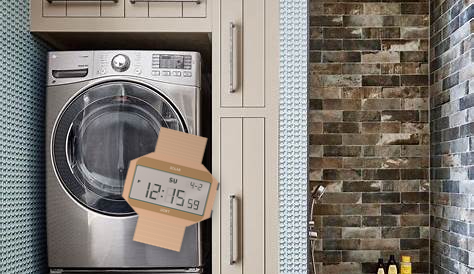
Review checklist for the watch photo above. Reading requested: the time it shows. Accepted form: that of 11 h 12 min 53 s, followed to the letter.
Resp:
12 h 15 min 59 s
